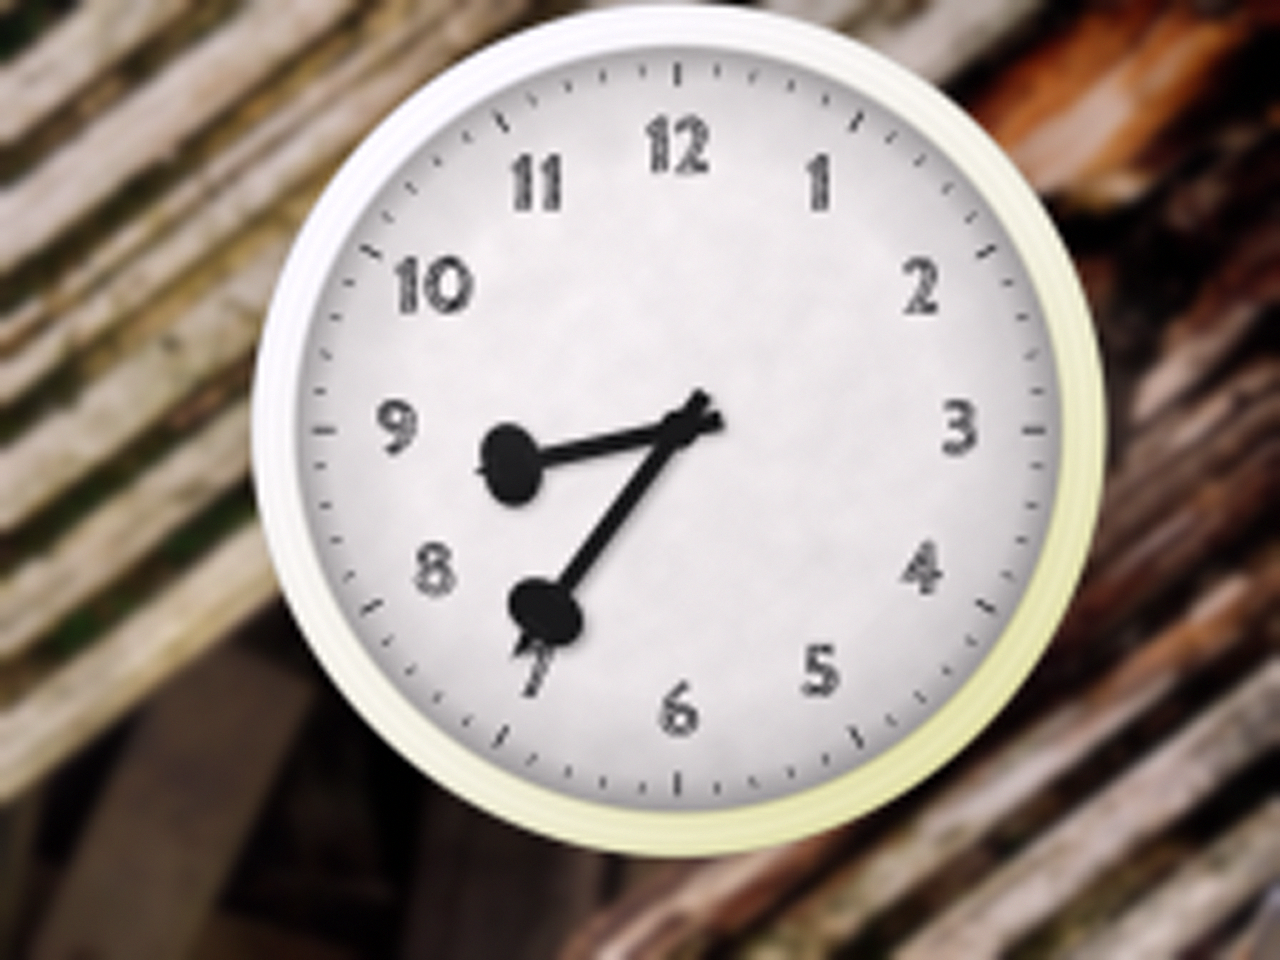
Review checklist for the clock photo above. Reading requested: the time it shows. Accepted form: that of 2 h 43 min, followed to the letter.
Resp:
8 h 36 min
